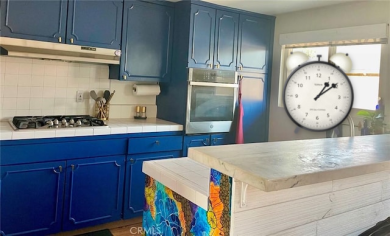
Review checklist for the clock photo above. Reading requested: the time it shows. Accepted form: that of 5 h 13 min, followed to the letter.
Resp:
1 h 09 min
